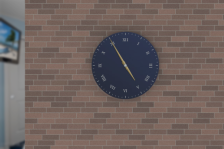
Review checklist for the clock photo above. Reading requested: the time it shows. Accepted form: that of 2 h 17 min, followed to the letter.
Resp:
4 h 55 min
